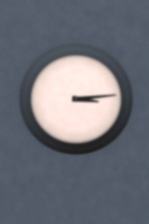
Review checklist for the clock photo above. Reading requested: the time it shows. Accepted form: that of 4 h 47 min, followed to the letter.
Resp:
3 h 14 min
